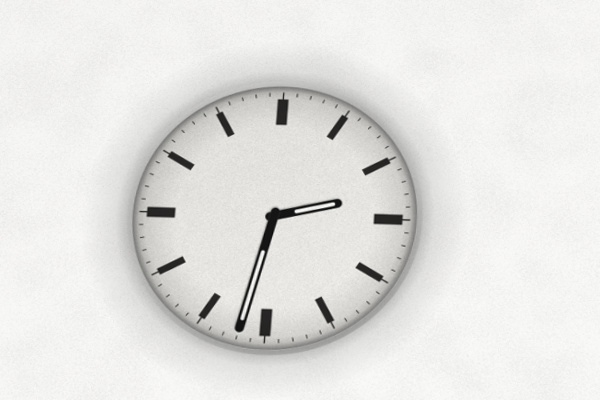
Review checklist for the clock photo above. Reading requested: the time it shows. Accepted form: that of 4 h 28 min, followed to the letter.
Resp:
2 h 32 min
